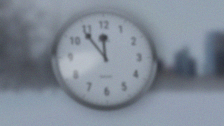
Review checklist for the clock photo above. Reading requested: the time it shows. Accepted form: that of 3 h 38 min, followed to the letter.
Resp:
11 h 54 min
